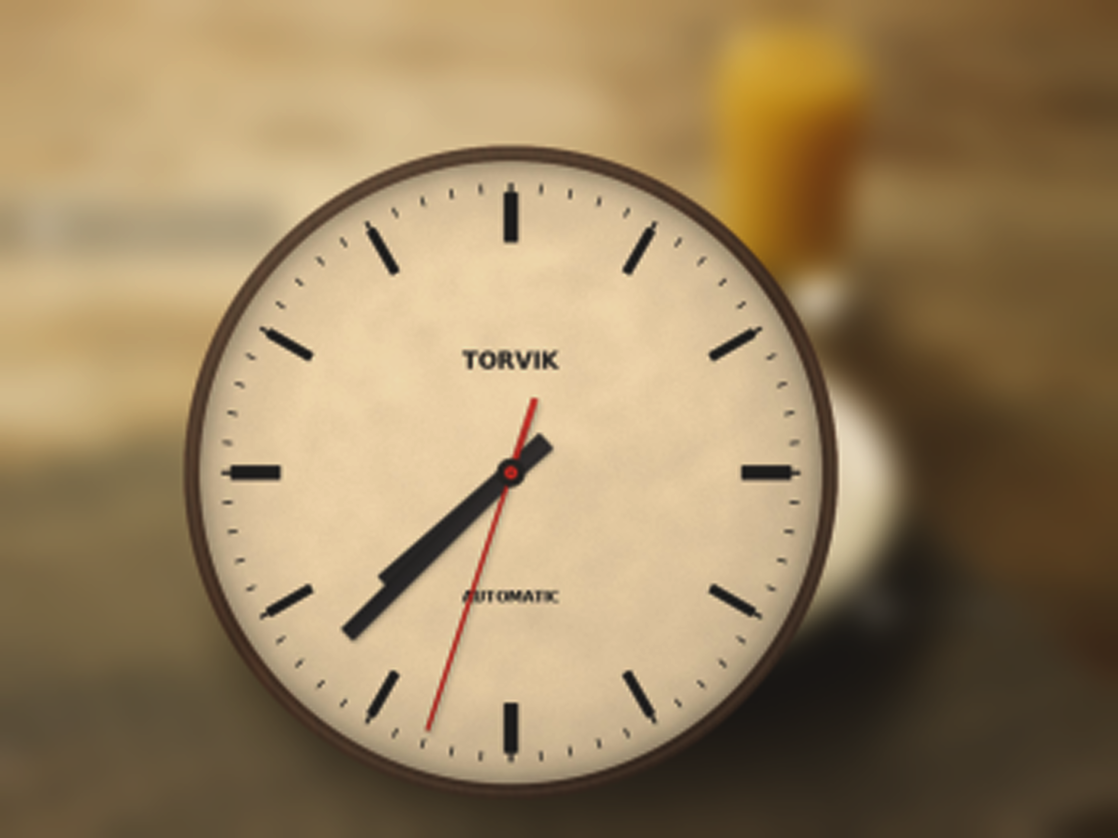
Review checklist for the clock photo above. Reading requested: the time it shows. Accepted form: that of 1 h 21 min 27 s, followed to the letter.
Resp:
7 h 37 min 33 s
